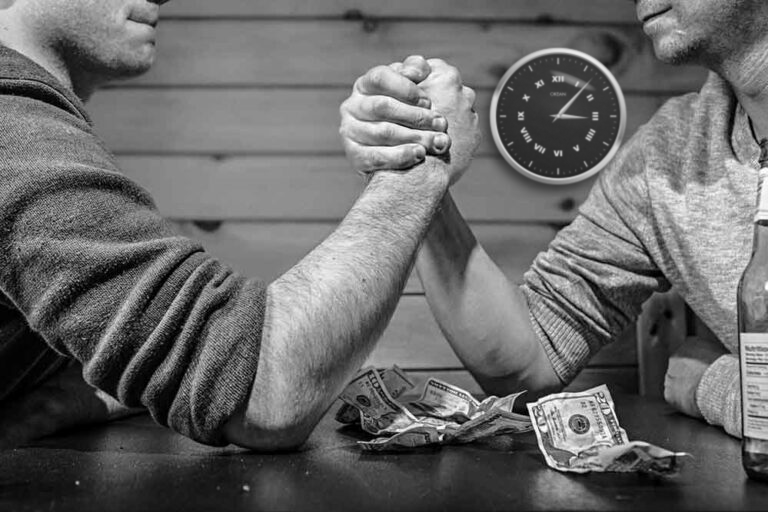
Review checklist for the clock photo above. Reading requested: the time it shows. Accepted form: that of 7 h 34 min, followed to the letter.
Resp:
3 h 07 min
